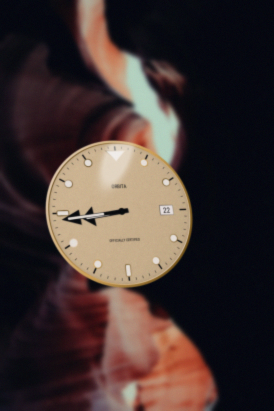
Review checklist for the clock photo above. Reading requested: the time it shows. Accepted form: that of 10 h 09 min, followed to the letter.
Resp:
8 h 44 min
